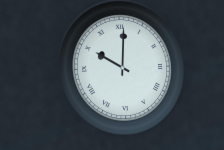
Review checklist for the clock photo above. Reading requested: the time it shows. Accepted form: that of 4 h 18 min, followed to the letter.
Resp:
10 h 01 min
